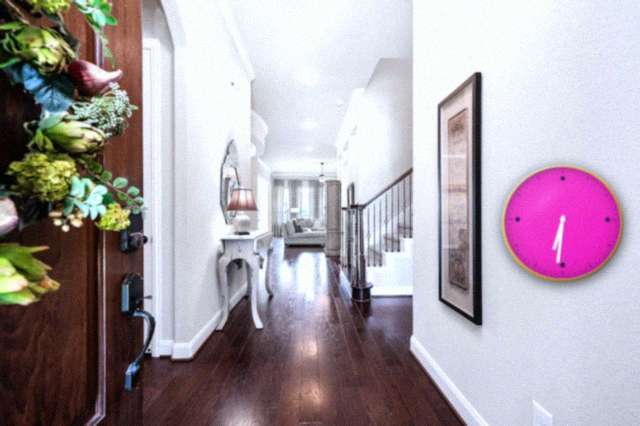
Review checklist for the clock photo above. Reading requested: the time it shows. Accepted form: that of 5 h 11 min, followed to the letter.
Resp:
6 h 31 min
